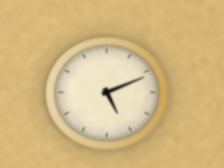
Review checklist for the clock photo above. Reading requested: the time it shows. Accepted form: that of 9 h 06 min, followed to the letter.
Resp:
5 h 11 min
